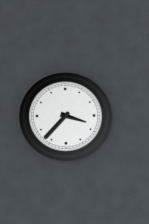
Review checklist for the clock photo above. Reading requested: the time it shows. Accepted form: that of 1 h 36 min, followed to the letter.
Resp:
3 h 37 min
